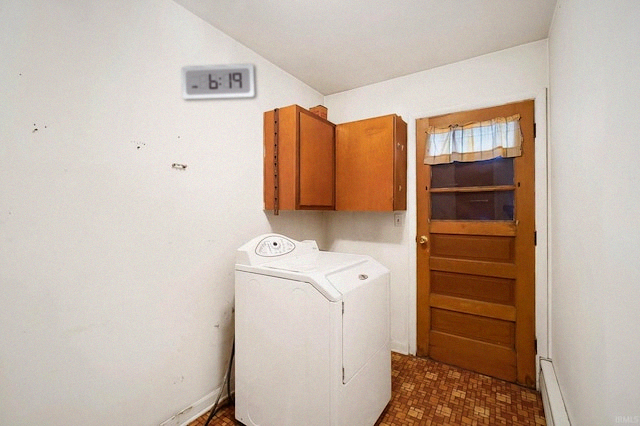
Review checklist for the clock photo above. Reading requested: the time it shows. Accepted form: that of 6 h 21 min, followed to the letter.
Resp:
6 h 19 min
